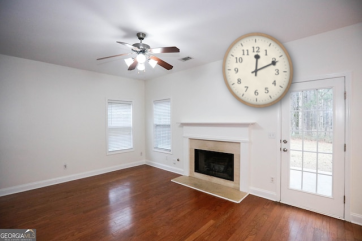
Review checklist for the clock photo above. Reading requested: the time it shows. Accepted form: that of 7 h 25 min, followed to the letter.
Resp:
12 h 11 min
